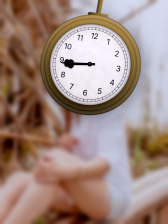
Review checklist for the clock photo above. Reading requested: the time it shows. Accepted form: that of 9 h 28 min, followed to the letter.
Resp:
8 h 44 min
